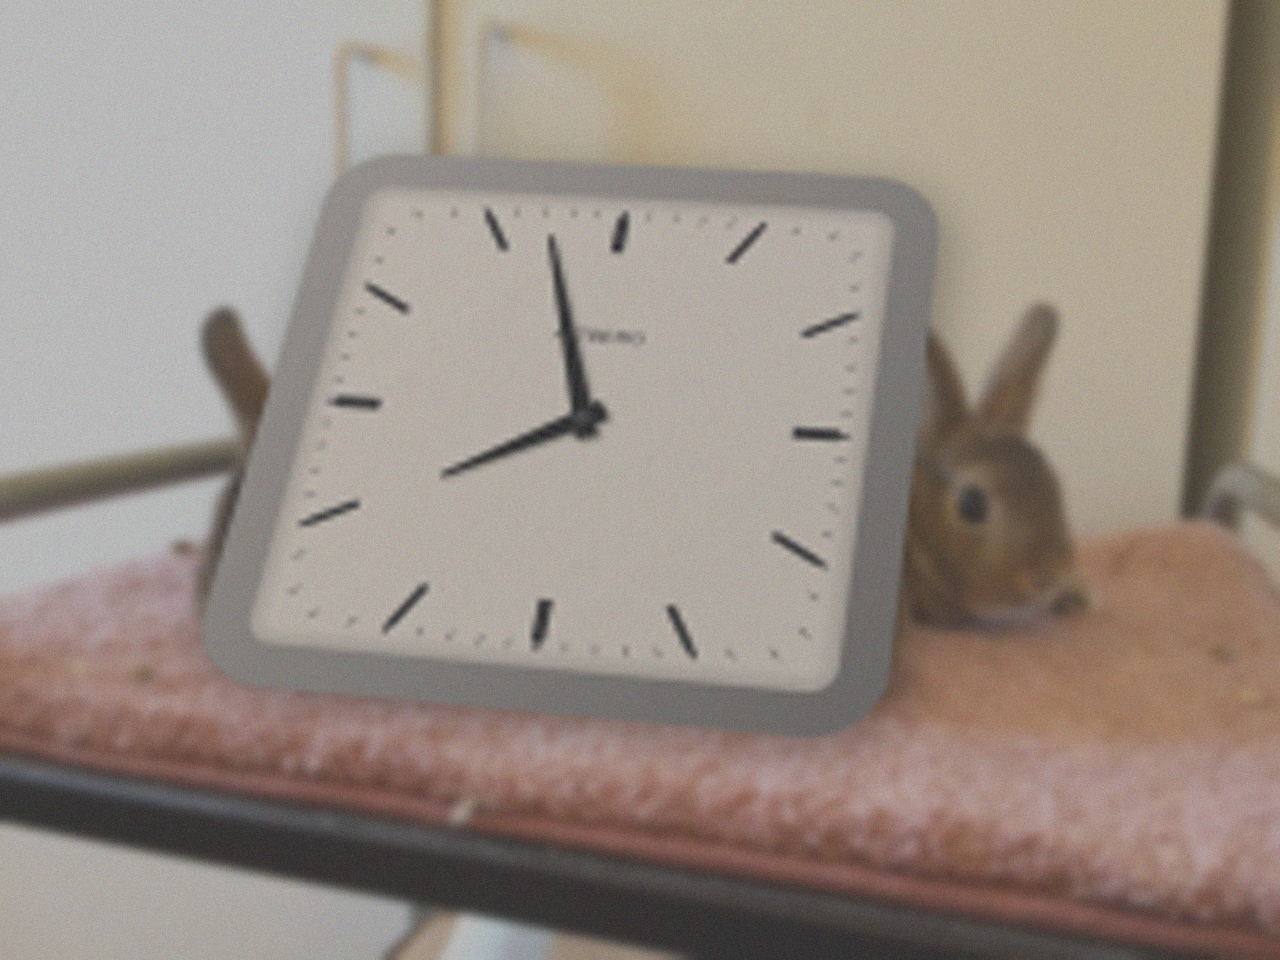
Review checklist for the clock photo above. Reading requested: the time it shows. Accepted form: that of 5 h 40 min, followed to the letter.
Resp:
7 h 57 min
